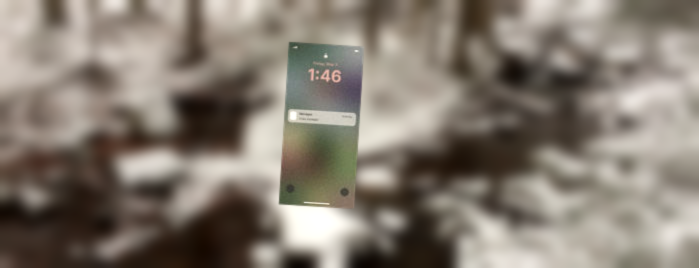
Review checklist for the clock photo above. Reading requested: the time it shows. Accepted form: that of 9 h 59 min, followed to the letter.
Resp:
1 h 46 min
